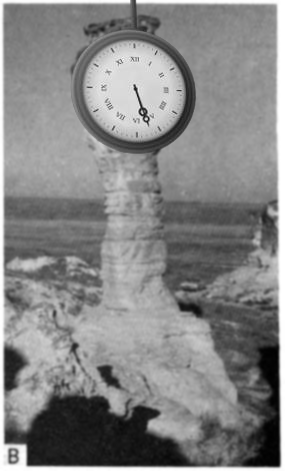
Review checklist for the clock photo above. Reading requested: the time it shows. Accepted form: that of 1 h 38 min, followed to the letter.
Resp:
5 h 27 min
